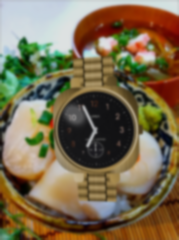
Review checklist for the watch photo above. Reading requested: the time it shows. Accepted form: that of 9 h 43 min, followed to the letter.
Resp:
6 h 56 min
